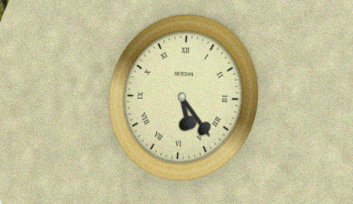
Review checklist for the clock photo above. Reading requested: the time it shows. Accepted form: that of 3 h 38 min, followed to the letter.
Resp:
5 h 23 min
